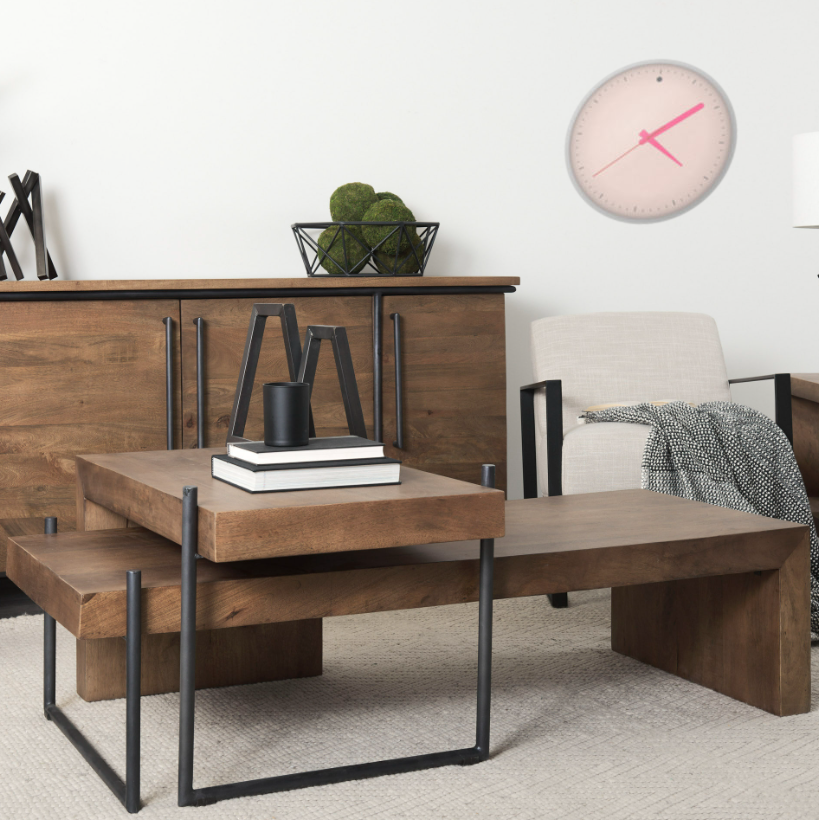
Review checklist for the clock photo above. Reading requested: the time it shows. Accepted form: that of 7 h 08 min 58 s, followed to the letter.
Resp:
4 h 08 min 38 s
